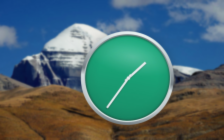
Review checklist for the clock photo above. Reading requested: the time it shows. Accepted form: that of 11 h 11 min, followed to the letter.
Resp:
1 h 36 min
